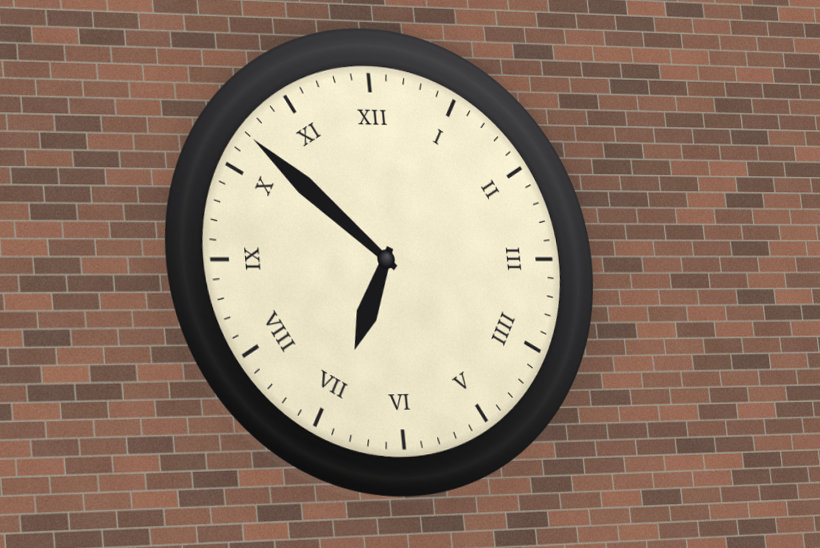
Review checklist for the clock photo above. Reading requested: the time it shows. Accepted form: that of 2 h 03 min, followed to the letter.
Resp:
6 h 52 min
